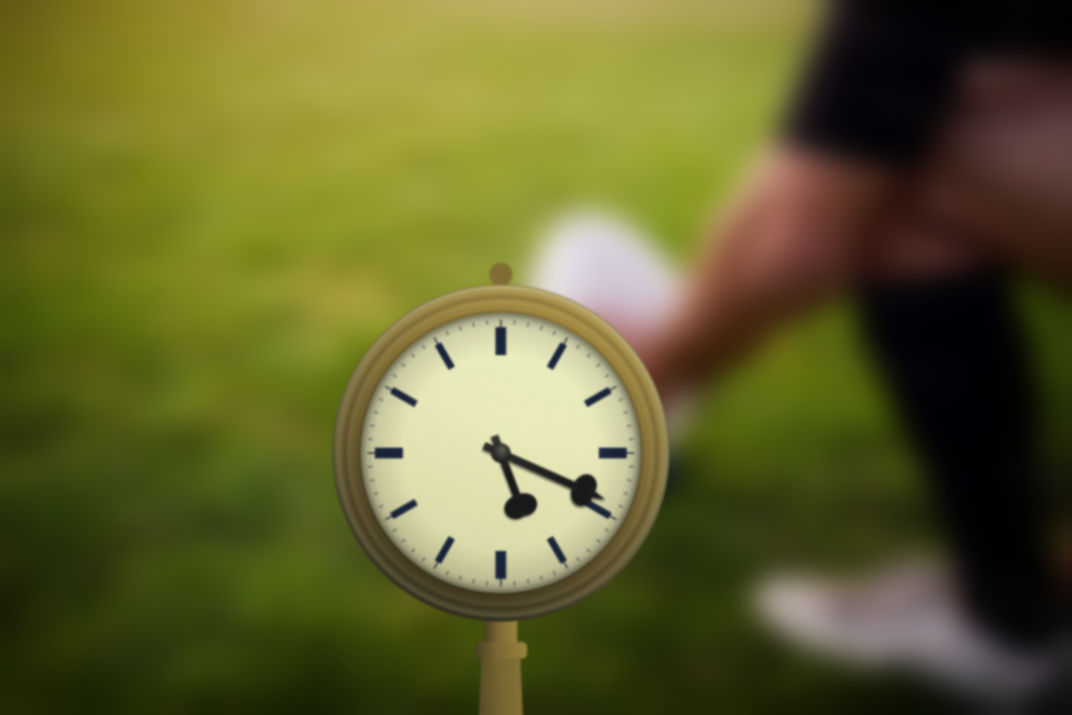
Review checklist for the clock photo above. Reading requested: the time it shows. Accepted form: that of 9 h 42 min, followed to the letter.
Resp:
5 h 19 min
